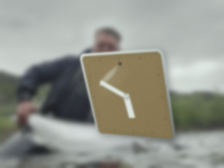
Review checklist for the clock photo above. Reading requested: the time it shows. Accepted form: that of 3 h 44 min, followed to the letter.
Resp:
5 h 50 min
